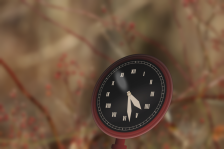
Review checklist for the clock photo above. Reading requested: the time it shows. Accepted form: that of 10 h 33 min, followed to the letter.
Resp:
4 h 28 min
